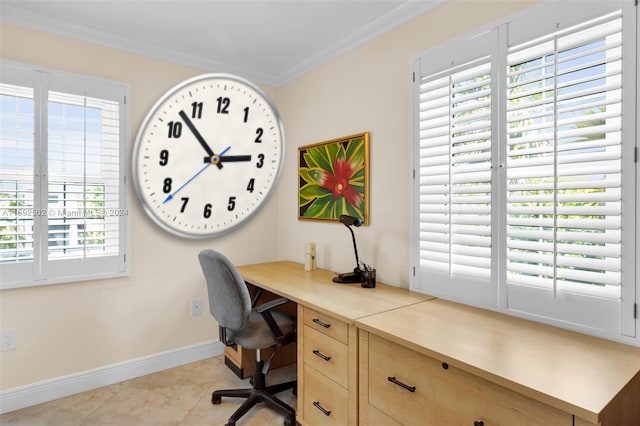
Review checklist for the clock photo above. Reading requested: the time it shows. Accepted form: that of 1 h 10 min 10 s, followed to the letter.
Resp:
2 h 52 min 38 s
